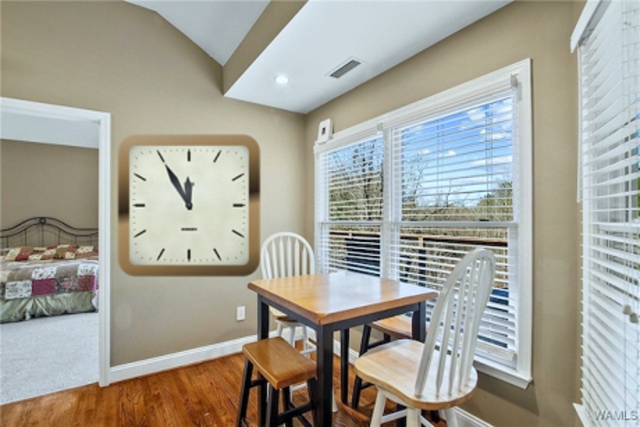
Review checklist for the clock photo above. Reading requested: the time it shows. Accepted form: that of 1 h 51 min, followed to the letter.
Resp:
11 h 55 min
